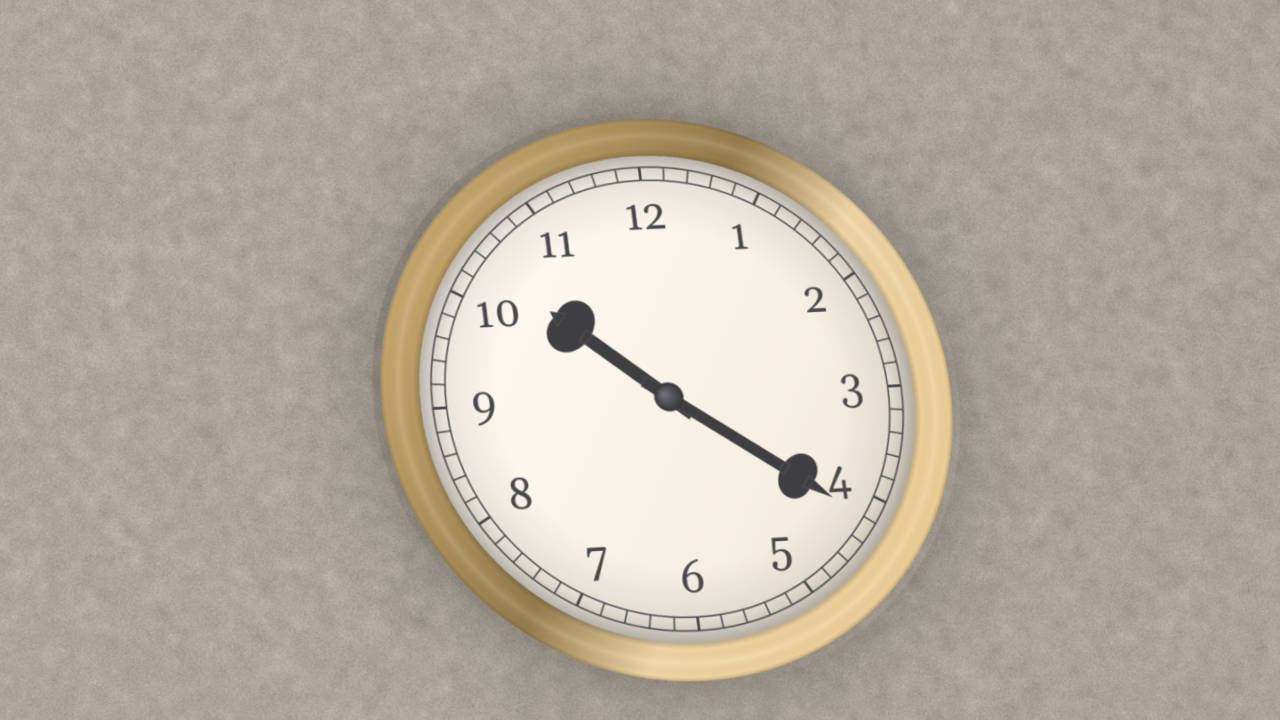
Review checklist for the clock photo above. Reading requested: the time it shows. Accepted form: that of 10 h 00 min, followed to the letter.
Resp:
10 h 21 min
